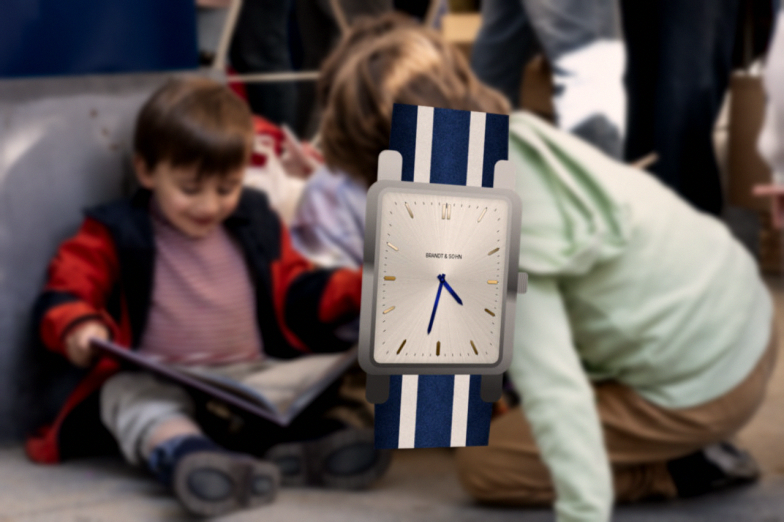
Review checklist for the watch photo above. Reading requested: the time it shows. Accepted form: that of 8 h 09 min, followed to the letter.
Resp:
4 h 32 min
